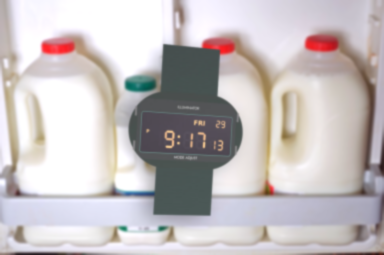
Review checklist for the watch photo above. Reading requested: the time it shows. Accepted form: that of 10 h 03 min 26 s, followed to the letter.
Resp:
9 h 17 min 13 s
